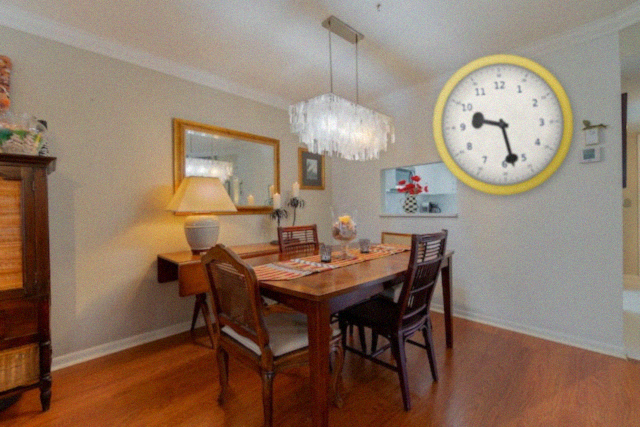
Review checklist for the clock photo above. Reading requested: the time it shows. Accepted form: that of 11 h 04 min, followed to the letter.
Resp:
9 h 28 min
